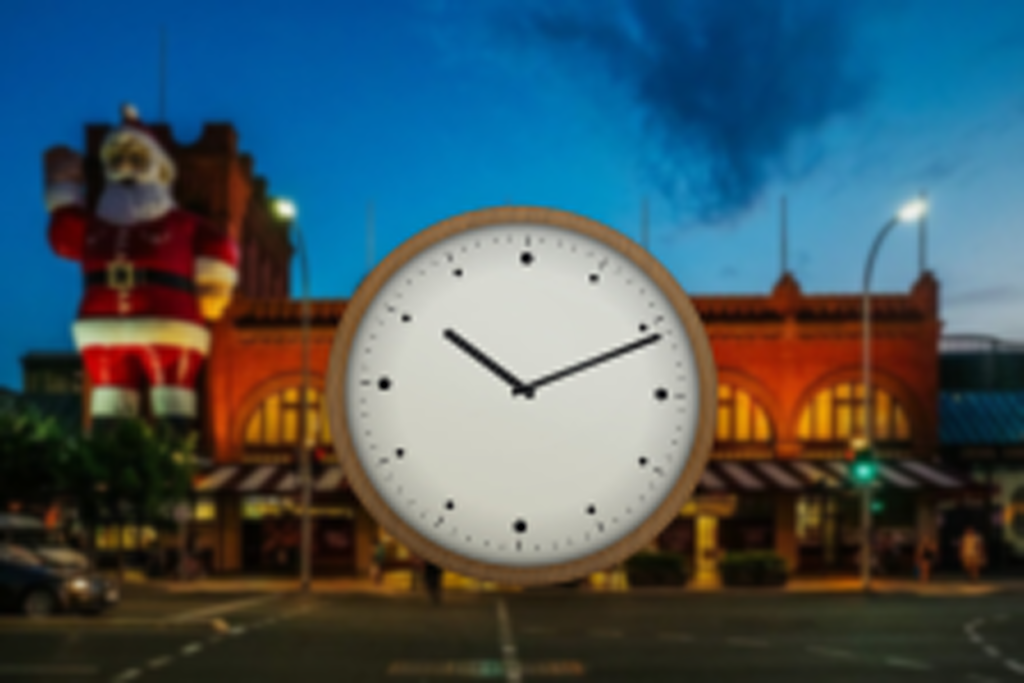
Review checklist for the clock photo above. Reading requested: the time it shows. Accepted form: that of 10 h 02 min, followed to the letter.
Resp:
10 h 11 min
